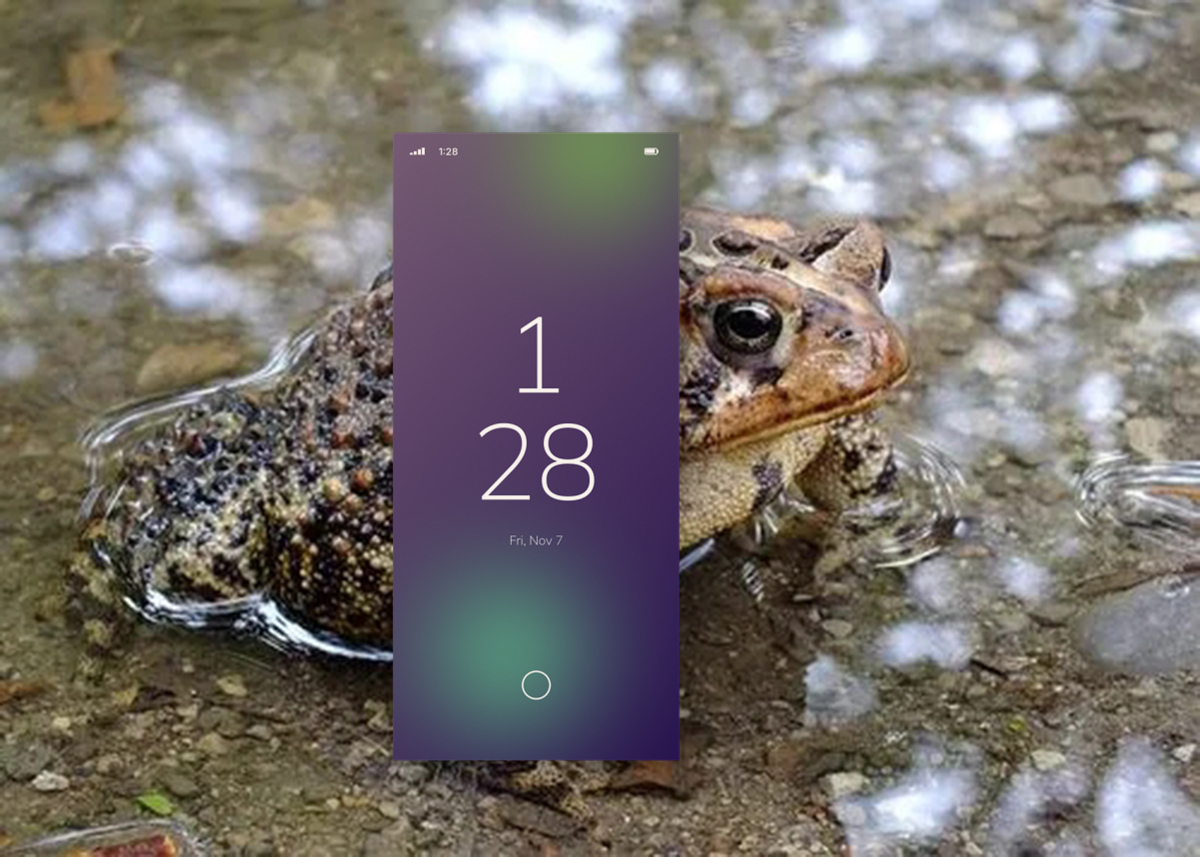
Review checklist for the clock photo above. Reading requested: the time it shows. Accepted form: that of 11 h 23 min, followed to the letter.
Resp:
1 h 28 min
